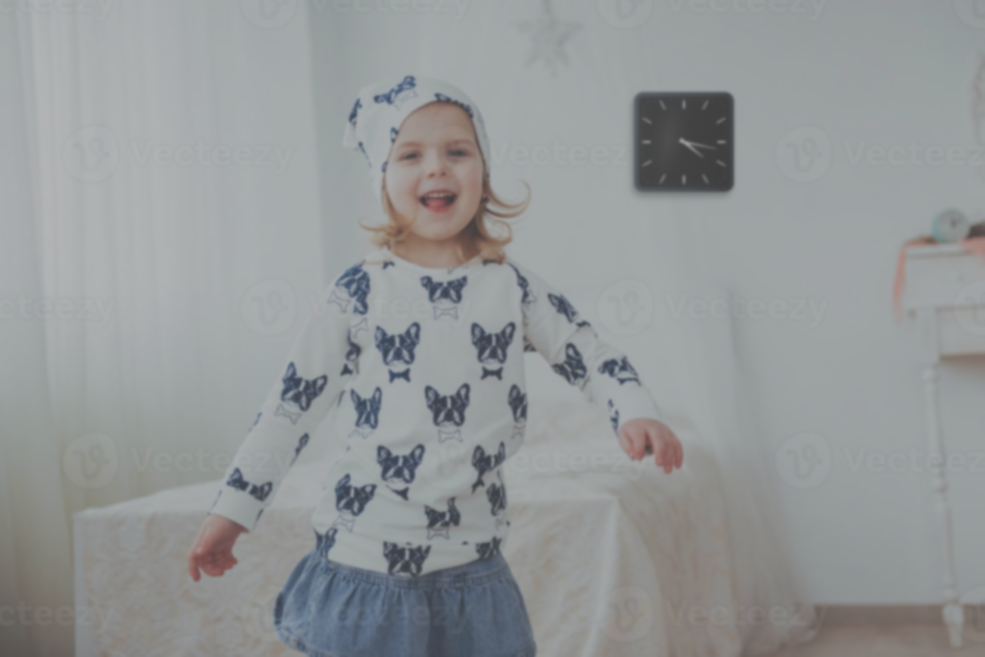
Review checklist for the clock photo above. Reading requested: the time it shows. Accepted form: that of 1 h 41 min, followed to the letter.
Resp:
4 h 17 min
